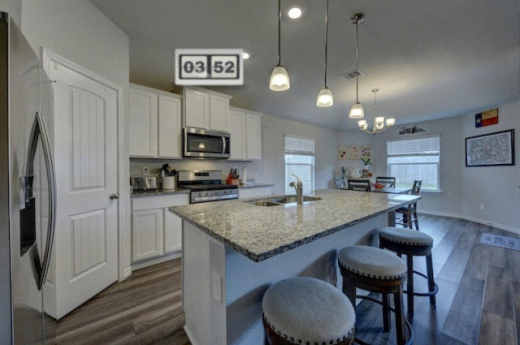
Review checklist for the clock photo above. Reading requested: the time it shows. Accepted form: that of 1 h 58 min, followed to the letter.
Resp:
3 h 52 min
